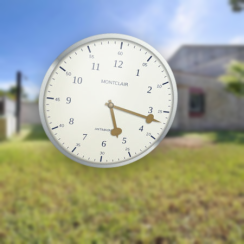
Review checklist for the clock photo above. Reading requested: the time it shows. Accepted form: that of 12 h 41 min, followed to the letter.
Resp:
5 h 17 min
